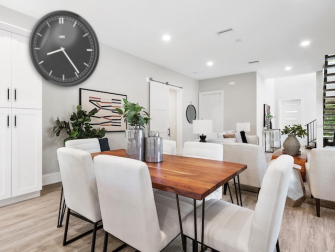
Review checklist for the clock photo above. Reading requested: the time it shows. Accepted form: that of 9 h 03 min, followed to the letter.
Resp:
8 h 24 min
